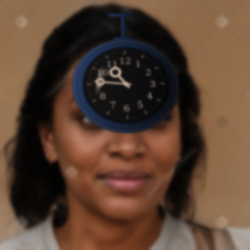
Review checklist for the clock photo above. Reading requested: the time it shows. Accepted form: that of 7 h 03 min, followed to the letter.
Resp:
10 h 46 min
